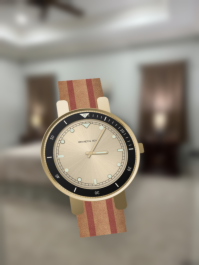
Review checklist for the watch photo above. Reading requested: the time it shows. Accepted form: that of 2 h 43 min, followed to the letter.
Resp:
3 h 06 min
